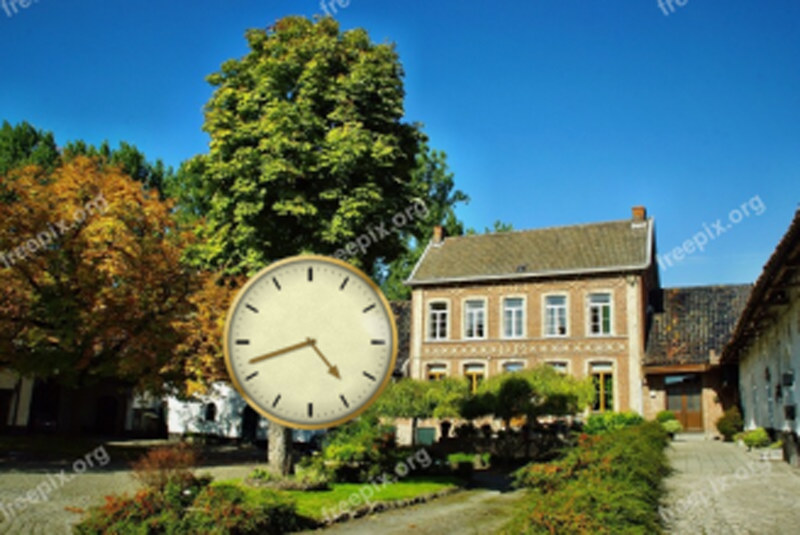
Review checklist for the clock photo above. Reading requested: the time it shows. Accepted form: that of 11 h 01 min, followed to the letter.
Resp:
4 h 42 min
